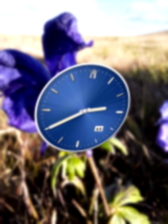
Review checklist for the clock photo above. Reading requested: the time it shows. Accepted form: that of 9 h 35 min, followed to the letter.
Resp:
2 h 40 min
